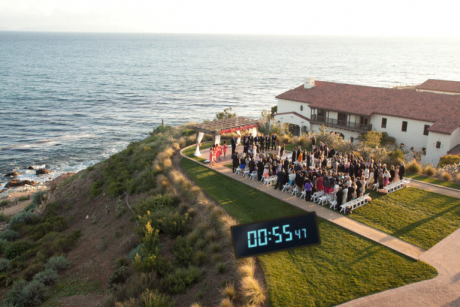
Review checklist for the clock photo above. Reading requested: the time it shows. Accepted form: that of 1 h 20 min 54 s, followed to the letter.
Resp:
0 h 55 min 47 s
